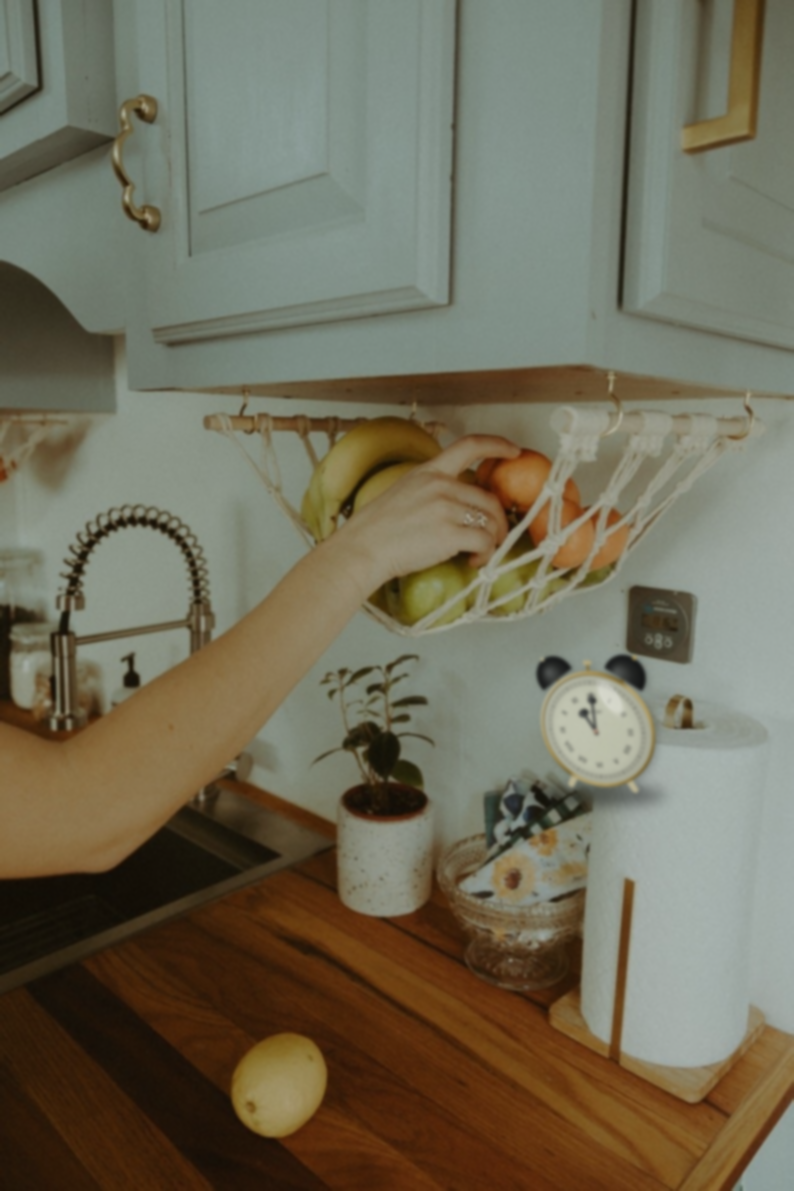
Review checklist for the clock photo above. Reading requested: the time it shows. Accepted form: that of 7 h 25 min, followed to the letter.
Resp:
11 h 00 min
